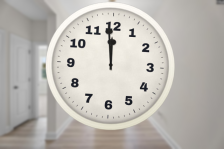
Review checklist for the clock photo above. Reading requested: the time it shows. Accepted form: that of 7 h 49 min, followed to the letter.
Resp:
11 h 59 min
